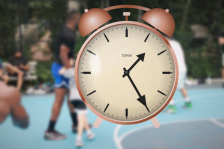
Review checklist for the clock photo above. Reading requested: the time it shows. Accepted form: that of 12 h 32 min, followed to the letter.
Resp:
1 h 25 min
